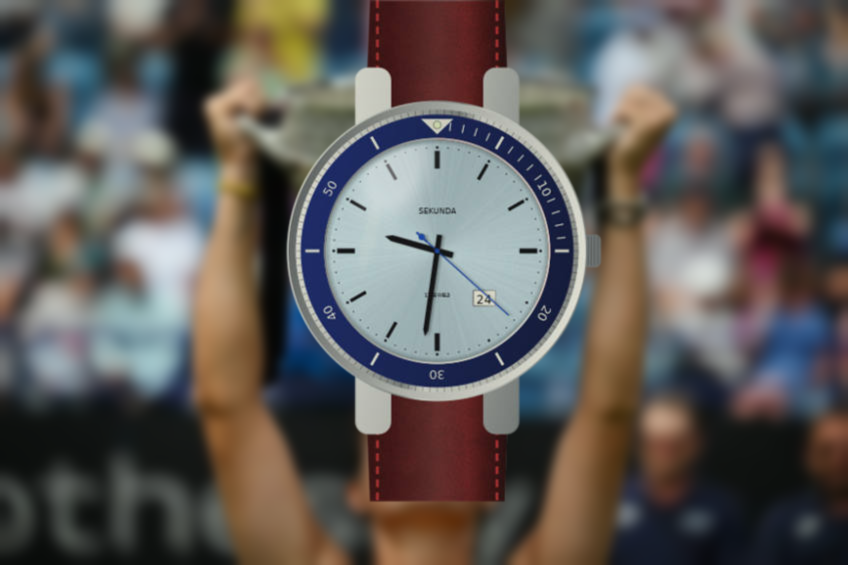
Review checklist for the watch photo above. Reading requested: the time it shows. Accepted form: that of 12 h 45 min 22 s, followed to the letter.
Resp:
9 h 31 min 22 s
